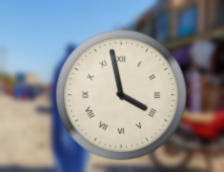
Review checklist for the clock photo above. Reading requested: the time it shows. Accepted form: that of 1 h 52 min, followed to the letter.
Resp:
3 h 58 min
